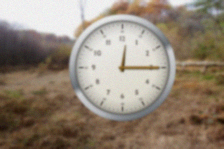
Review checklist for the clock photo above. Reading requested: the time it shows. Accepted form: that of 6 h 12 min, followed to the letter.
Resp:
12 h 15 min
